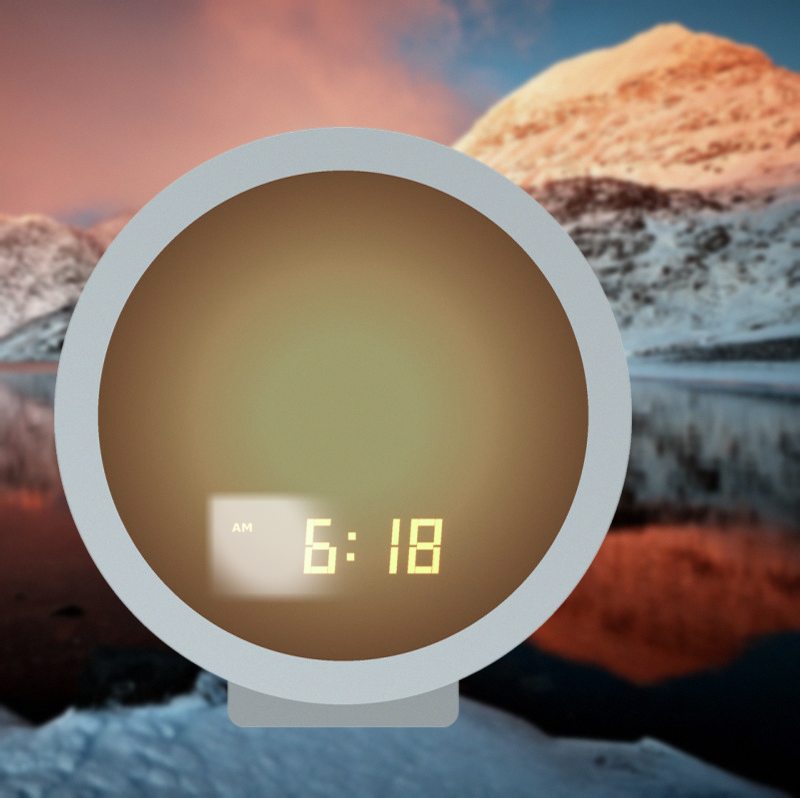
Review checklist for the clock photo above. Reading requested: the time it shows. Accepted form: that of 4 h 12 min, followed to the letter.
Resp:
6 h 18 min
